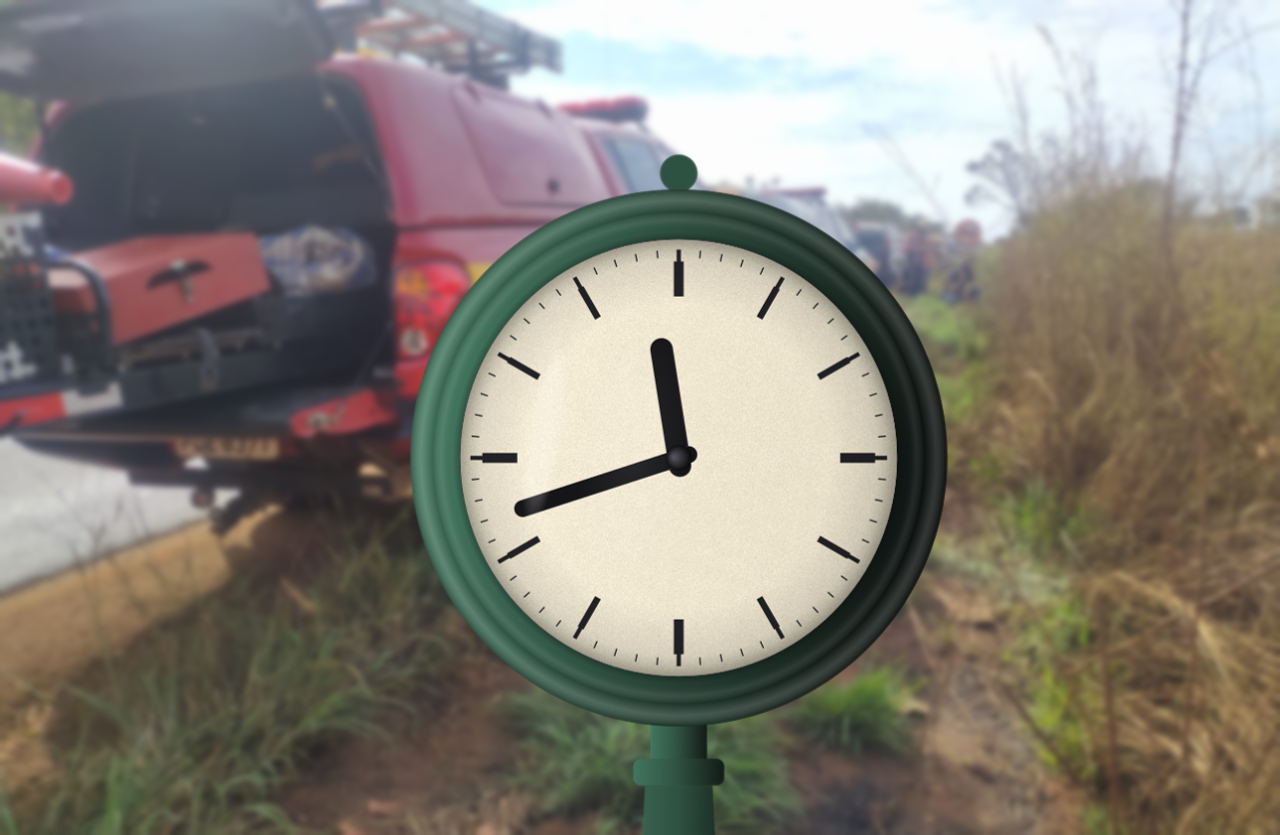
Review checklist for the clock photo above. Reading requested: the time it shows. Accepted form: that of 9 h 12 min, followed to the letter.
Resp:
11 h 42 min
